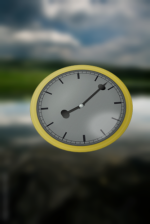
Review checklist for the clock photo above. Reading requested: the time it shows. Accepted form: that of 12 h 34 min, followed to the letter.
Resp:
8 h 08 min
